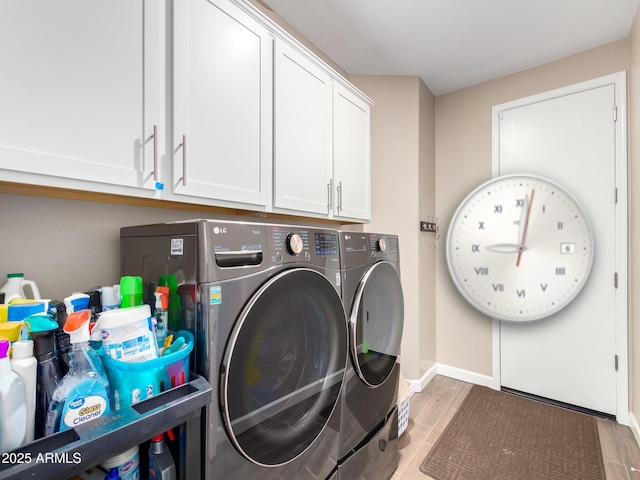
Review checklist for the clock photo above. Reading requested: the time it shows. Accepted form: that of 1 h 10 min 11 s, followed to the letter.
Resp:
9 h 01 min 02 s
